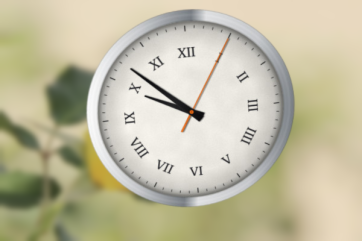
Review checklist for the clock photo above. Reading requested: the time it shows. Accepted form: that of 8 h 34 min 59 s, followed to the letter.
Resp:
9 h 52 min 05 s
